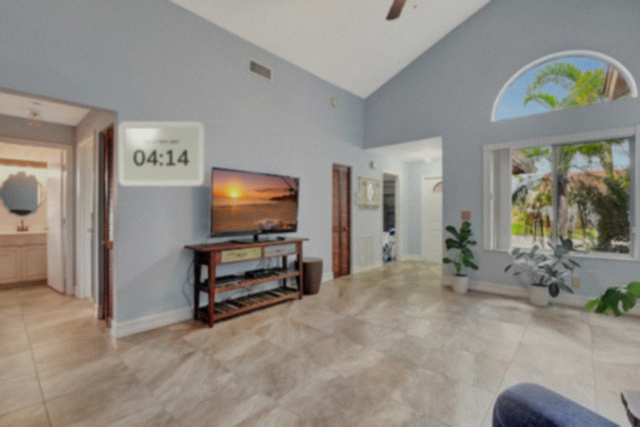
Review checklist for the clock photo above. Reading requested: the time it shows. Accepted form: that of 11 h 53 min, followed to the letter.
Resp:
4 h 14 min
